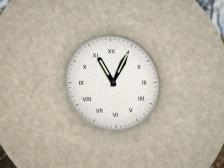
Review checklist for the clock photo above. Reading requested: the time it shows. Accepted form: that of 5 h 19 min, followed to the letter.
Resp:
11 h 05 min
